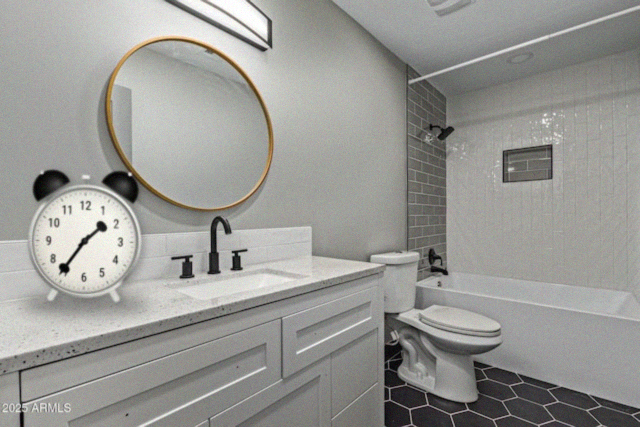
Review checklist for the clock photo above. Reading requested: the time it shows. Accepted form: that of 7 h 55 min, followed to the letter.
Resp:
1 h 36 min
